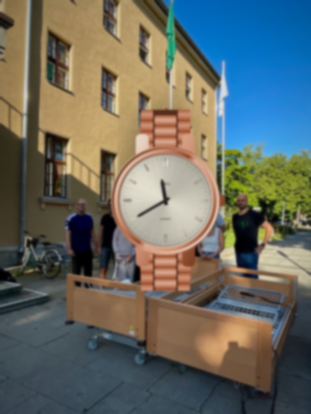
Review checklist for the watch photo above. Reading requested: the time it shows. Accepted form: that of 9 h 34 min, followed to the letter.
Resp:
11 h 40 min
